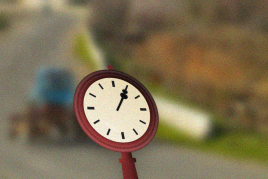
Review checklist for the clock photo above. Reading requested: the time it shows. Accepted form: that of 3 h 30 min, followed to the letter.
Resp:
1 h 05 min
